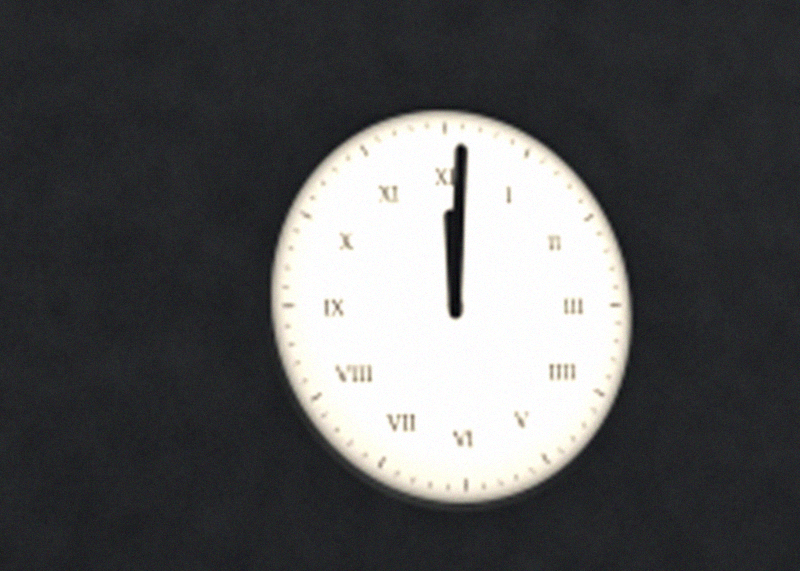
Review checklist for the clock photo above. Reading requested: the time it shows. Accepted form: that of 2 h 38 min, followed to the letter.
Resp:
12 h 01 min
